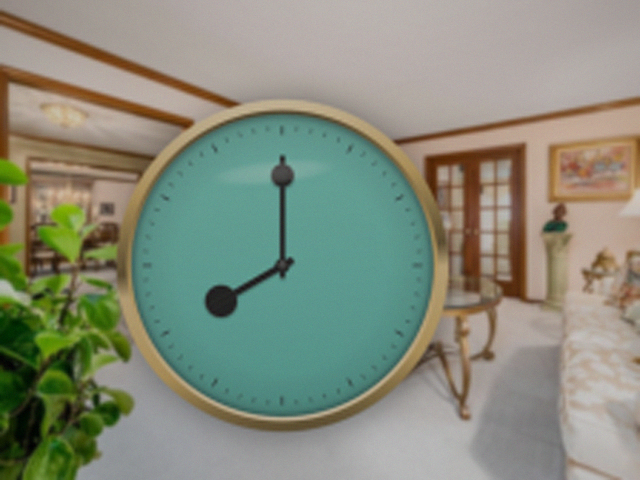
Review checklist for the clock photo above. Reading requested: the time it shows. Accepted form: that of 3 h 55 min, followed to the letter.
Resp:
8 h 00 min
